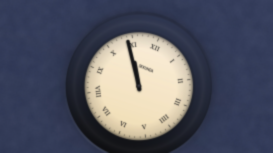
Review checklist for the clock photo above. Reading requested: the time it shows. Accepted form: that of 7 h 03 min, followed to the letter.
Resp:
10 h 54 min
